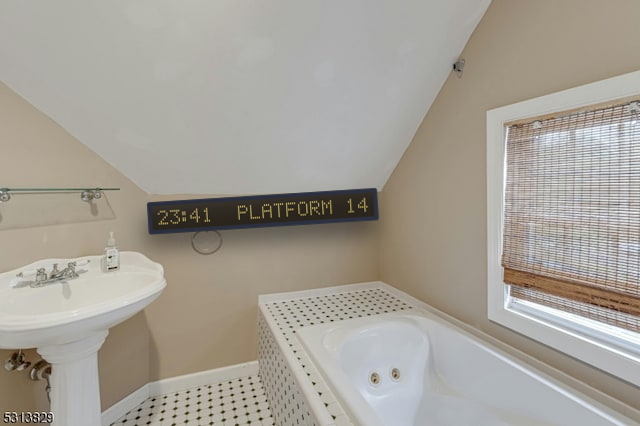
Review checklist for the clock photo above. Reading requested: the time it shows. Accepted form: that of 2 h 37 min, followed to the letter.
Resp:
23 h 41 min
